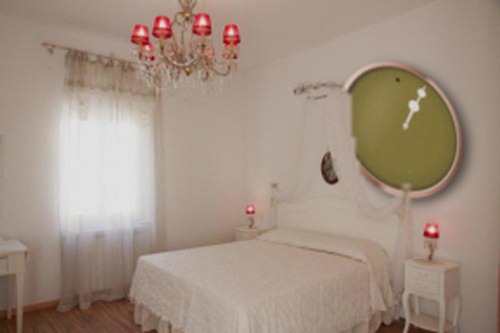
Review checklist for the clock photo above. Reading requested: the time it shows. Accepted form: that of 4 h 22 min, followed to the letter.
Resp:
1 h 06 min
